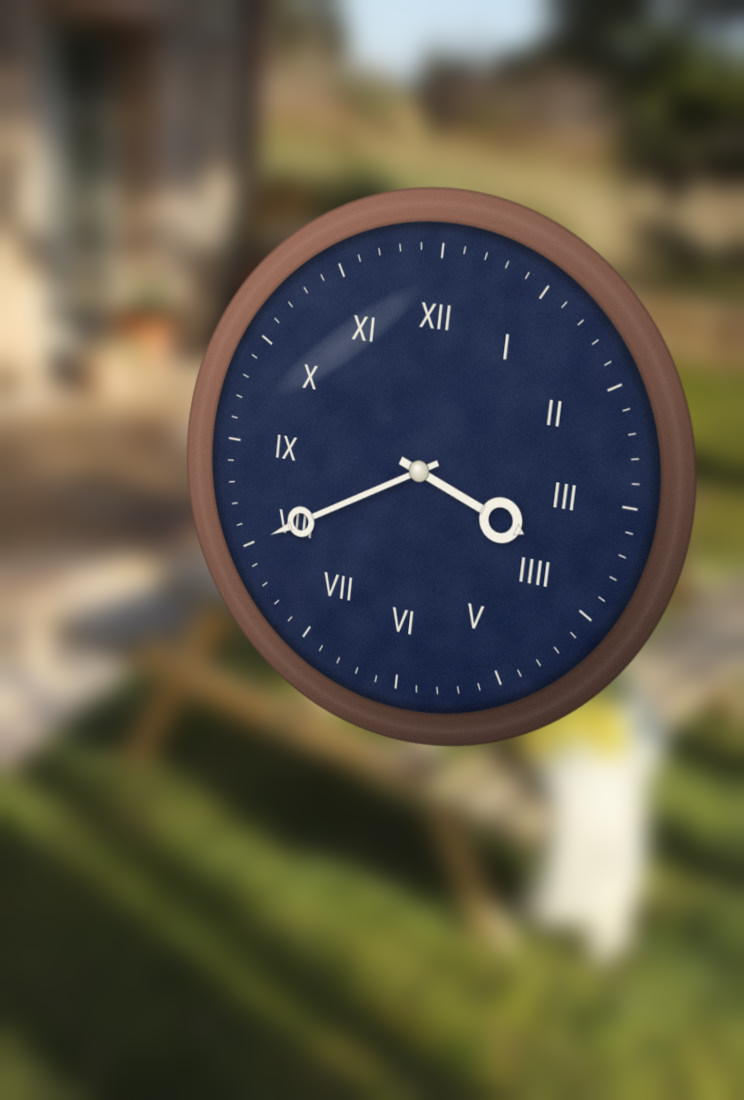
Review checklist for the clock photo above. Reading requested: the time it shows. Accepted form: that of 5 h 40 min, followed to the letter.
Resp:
3 h 40 min
